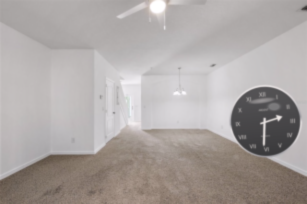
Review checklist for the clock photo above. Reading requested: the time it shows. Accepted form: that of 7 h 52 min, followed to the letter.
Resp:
2 h 31 min
